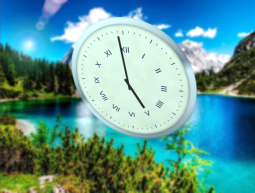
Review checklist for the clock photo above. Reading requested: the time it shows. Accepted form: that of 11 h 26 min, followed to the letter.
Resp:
4 h 59 min
